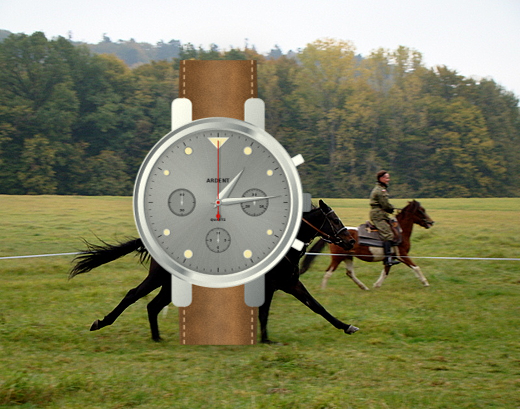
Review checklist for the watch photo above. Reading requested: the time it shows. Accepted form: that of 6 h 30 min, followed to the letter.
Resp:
1 h 14 min
